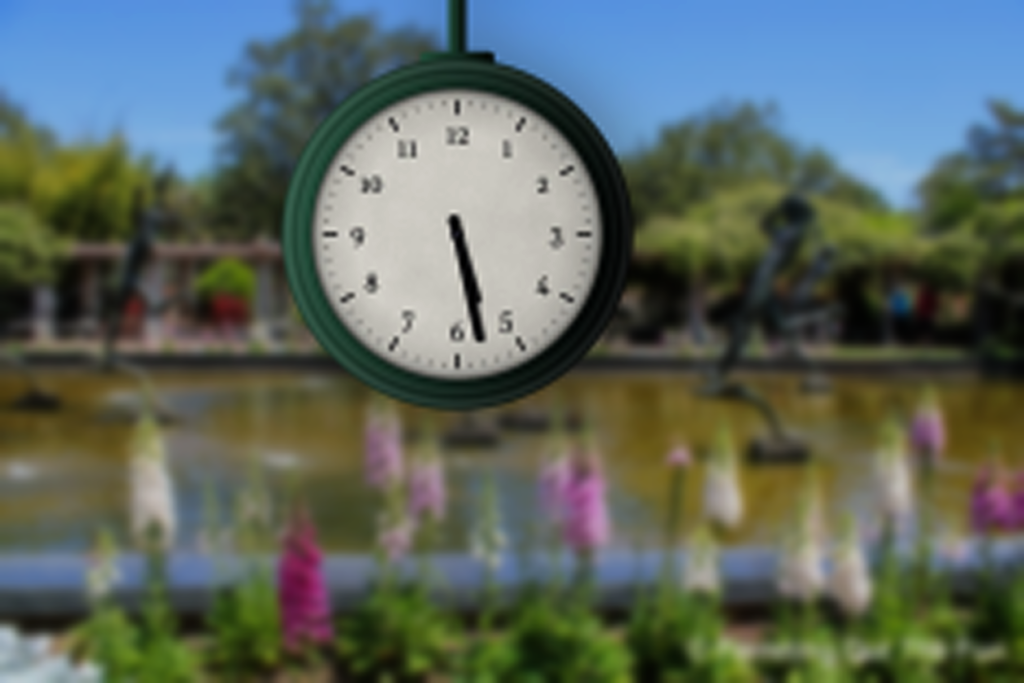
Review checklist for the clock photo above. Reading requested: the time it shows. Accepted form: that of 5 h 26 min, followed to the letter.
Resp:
5 h 28 min
